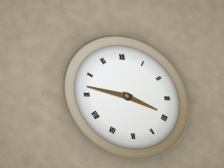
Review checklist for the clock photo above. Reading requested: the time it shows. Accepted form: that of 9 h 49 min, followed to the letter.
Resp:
3 h 47 min
